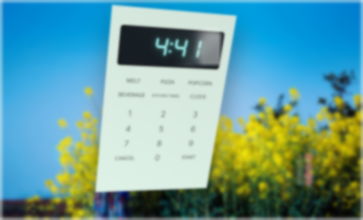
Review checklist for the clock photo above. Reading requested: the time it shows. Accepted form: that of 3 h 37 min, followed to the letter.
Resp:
4 h 41 min
